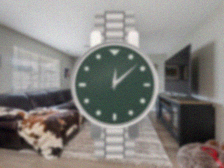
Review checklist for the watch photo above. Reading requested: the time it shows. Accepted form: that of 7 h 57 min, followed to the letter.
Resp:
12 h 08 min
